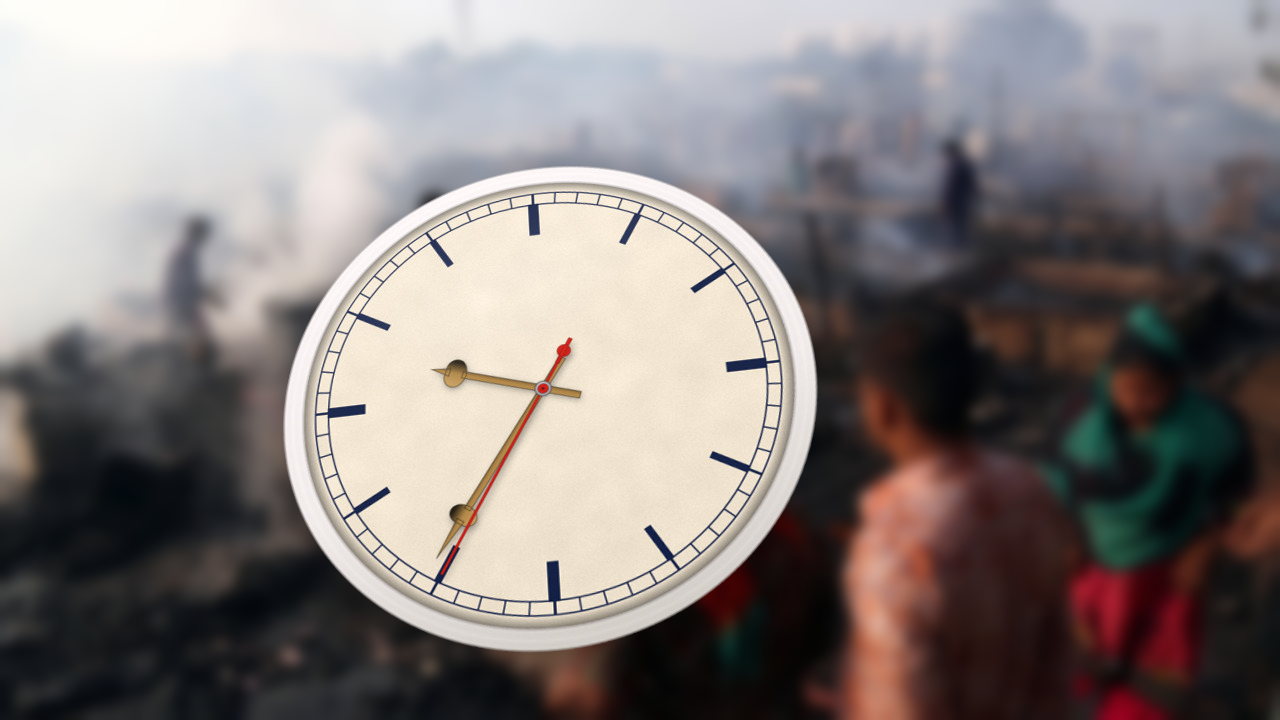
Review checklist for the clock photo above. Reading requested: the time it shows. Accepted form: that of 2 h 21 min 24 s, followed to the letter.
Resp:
9 h 35 min 35 s
